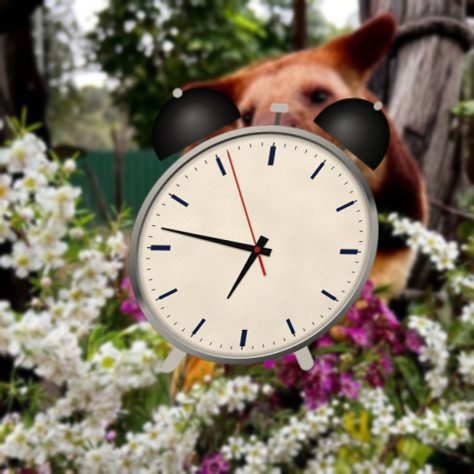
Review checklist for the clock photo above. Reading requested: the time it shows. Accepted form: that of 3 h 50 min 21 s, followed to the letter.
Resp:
6 h 46 min 56 s
